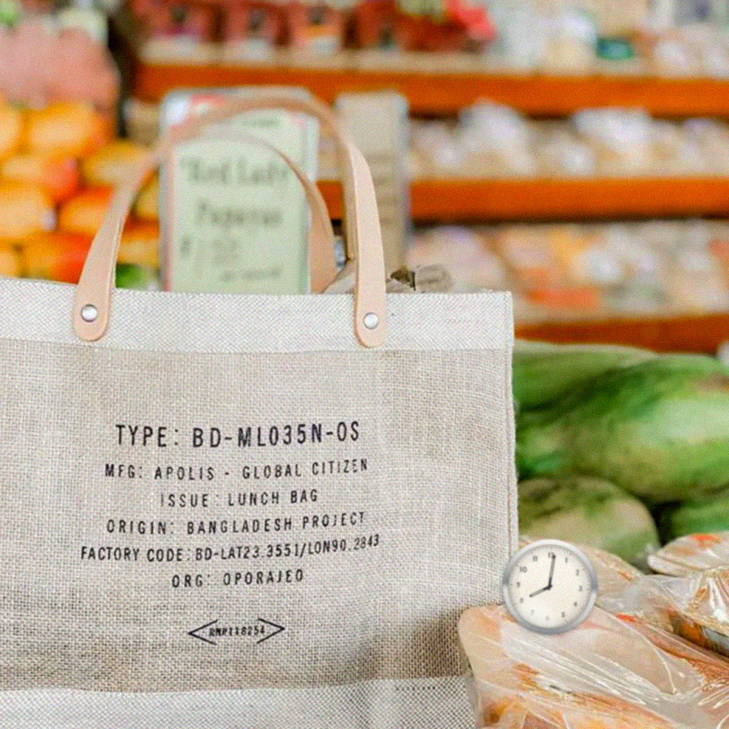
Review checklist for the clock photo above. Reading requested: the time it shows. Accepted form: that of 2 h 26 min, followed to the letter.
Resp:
8 h 01 min
